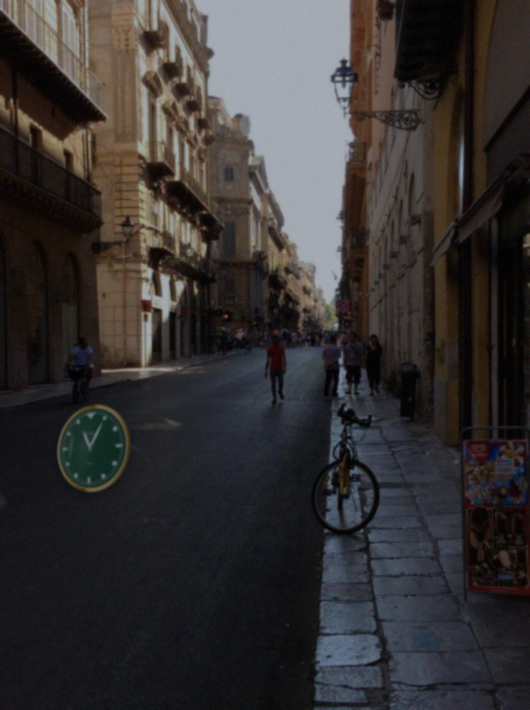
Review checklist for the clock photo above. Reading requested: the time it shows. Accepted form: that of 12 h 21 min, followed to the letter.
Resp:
11 h 05 min
